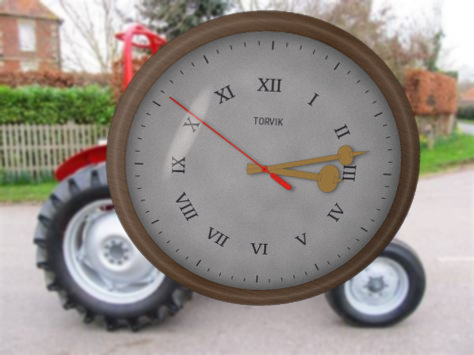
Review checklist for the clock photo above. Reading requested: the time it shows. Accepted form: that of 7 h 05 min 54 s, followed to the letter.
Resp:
3 h 12 min 51 s
